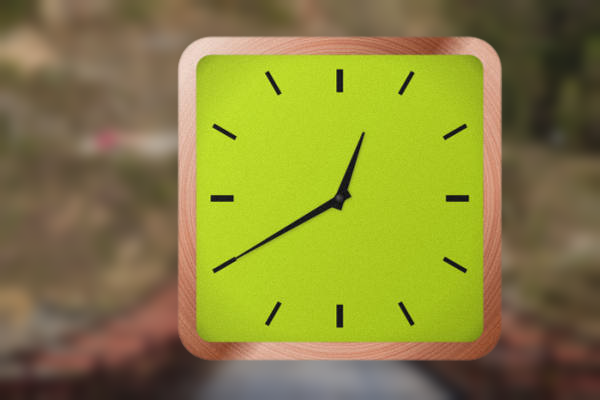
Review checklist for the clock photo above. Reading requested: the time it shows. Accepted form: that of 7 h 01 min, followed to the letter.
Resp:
12 h 40 min
